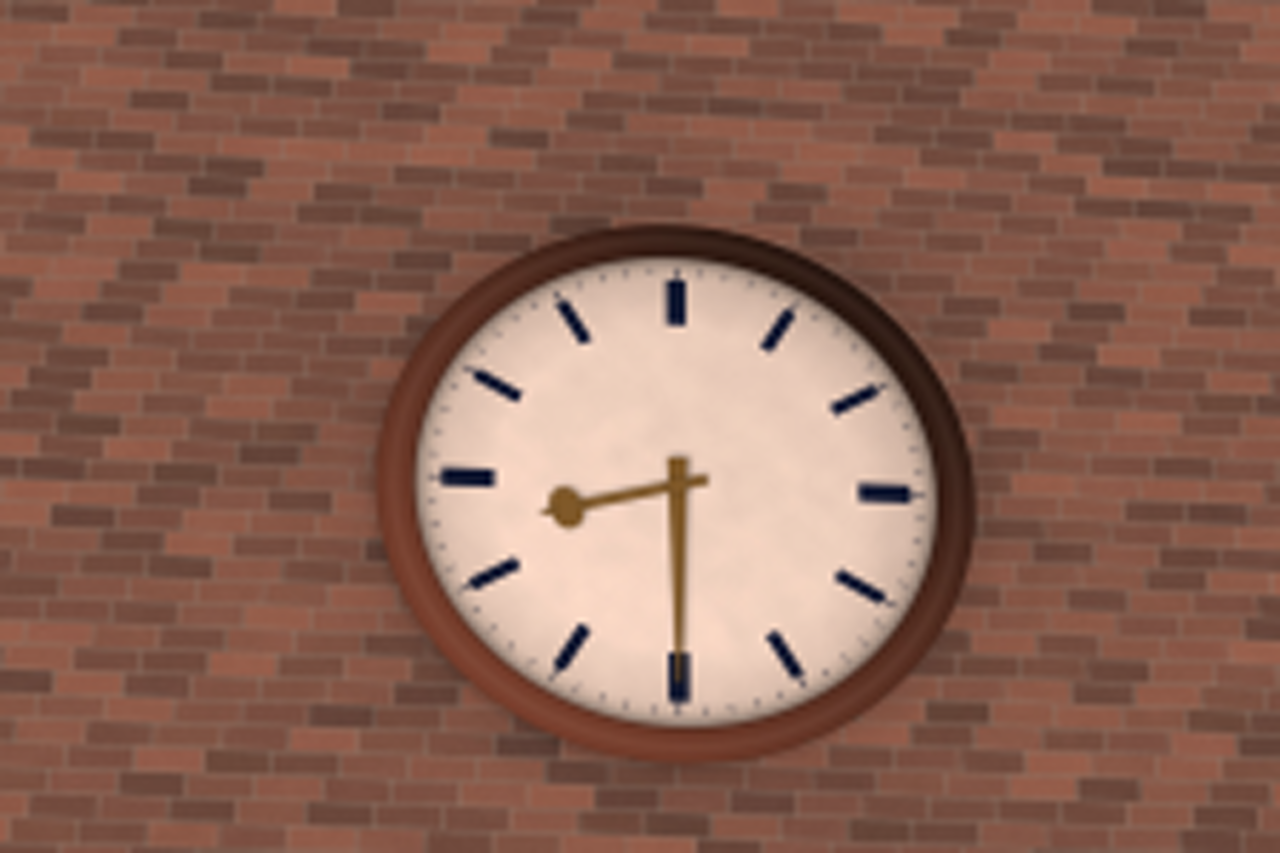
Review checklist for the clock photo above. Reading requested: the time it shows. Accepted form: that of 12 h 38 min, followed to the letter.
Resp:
8 h 30 min
